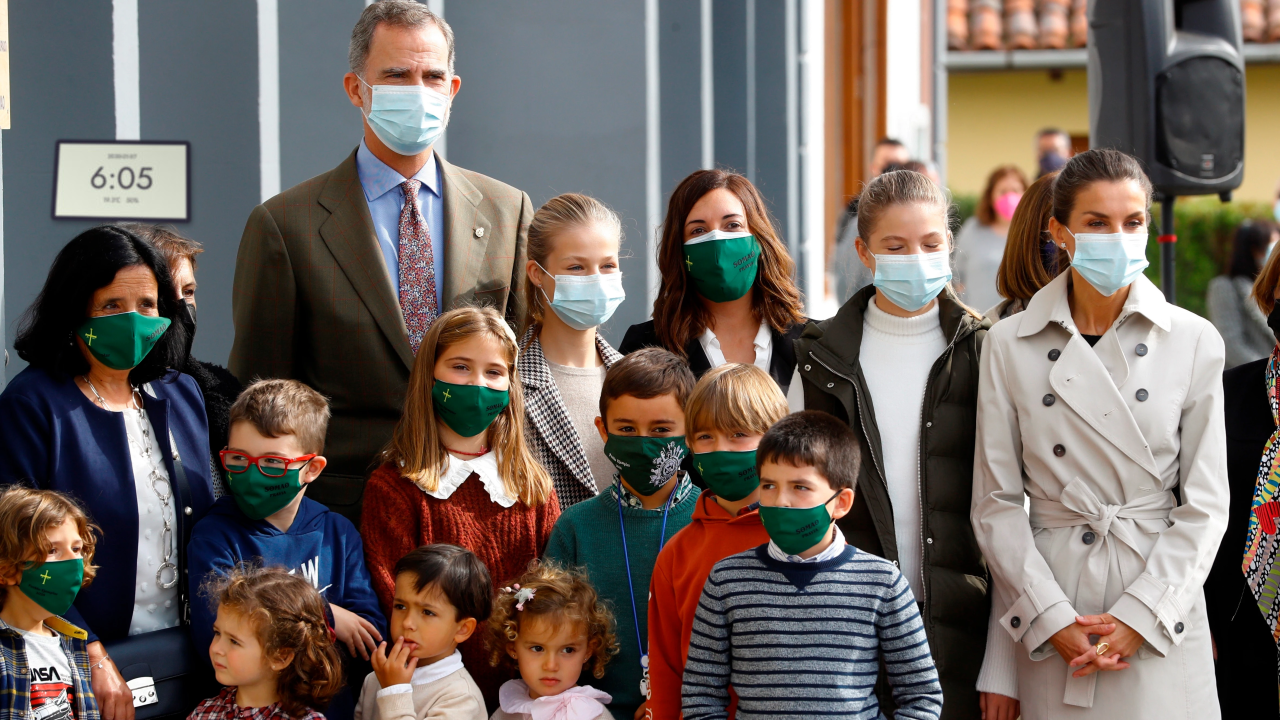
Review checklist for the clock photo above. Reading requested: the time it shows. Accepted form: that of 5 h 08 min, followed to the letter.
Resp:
6 h 05 min
